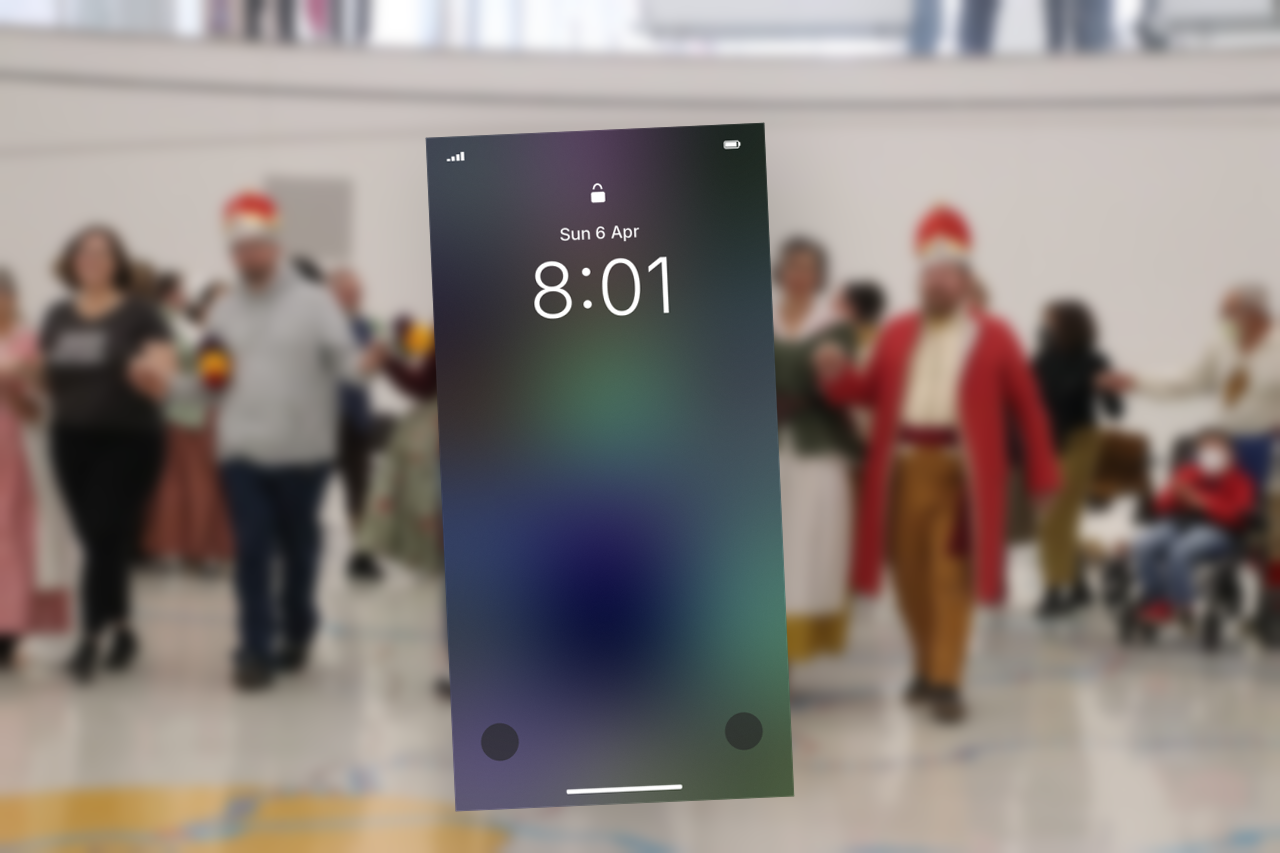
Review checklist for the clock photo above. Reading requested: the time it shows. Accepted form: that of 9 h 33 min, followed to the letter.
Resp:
8 h 01 min
